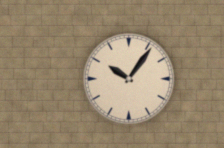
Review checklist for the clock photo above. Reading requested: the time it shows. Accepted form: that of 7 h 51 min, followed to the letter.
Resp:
10 h 06 min
